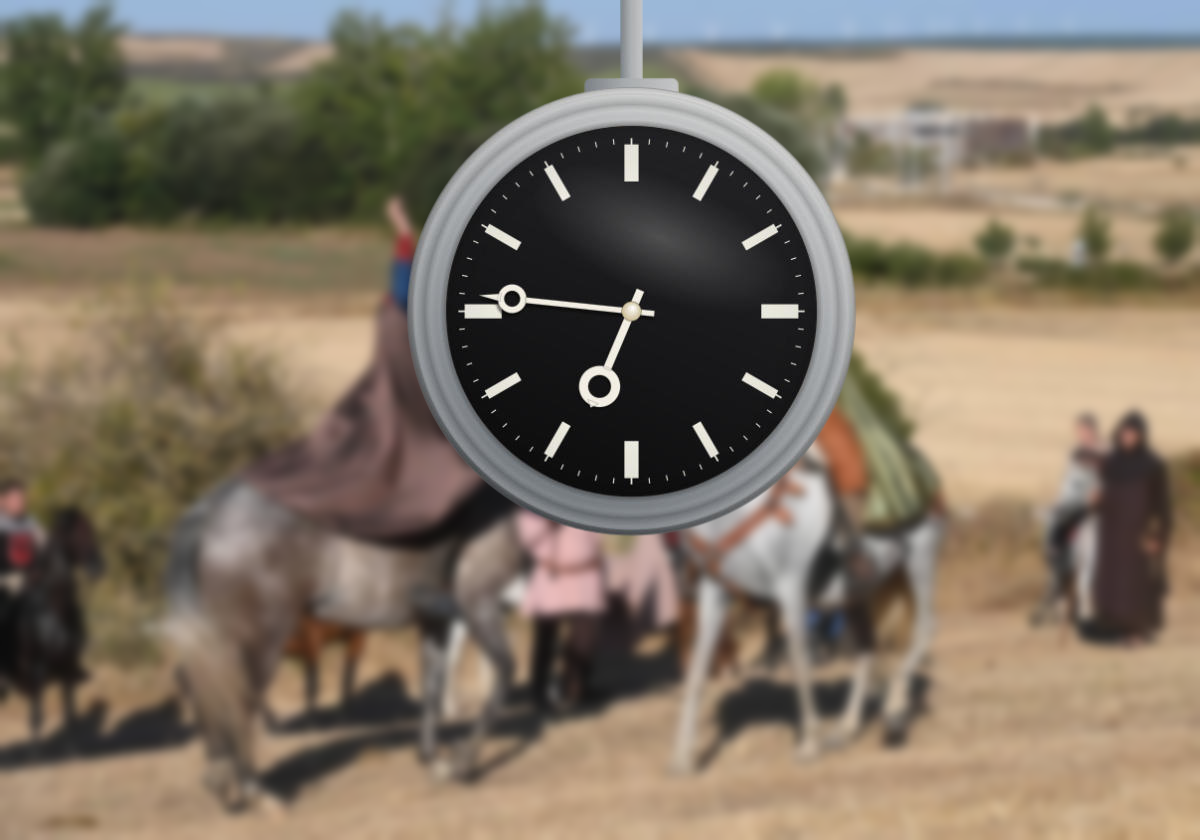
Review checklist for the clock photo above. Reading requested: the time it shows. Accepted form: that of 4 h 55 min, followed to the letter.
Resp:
6 h 46 min
